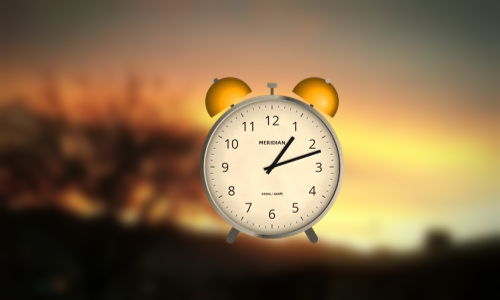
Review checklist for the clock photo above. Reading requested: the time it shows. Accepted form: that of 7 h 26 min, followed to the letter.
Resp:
1 h 12 min
